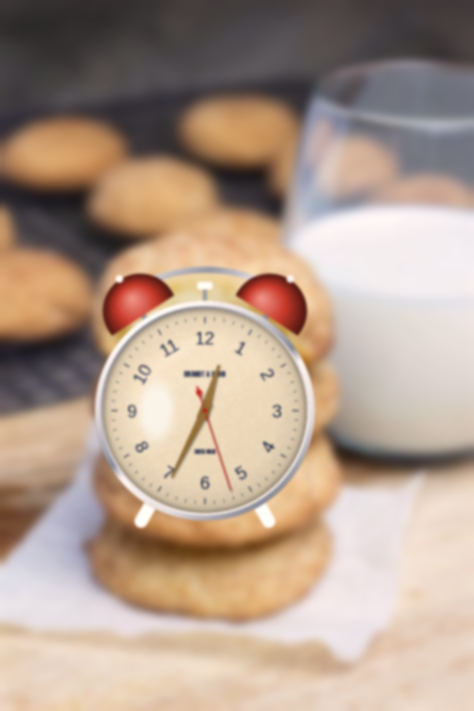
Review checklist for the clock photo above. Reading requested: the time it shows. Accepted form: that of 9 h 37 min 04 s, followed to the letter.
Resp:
12 h 34 min 27 s
